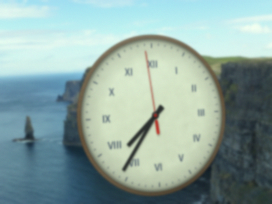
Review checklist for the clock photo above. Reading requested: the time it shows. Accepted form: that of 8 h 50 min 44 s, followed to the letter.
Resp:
7 h 35 min 59 s
